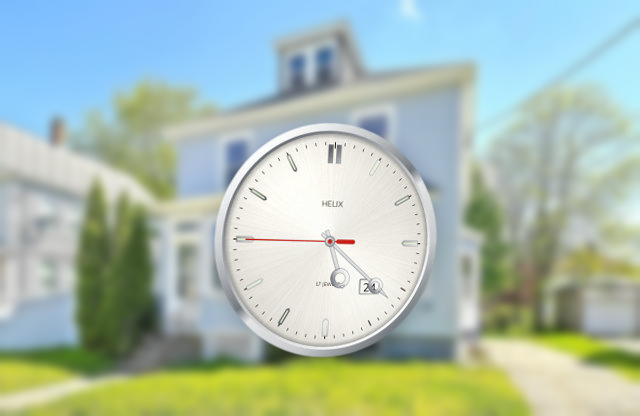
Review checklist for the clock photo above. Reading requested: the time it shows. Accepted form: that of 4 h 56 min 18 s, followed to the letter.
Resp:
5 h 21 min 45 s
